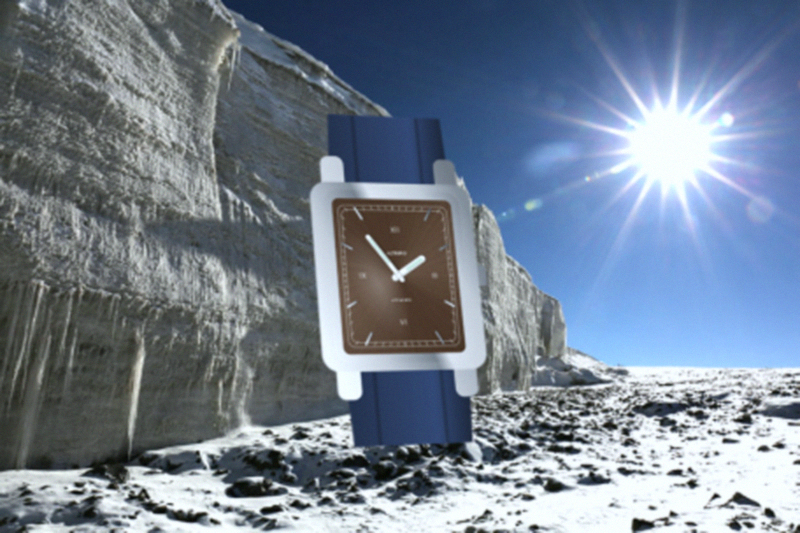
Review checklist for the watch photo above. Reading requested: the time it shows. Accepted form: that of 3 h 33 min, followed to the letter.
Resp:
1 h 54 min
